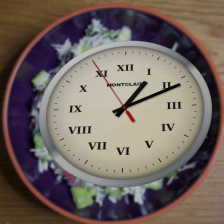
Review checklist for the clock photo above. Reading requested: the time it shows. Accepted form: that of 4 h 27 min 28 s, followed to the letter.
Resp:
1 h 10 min 55 s
